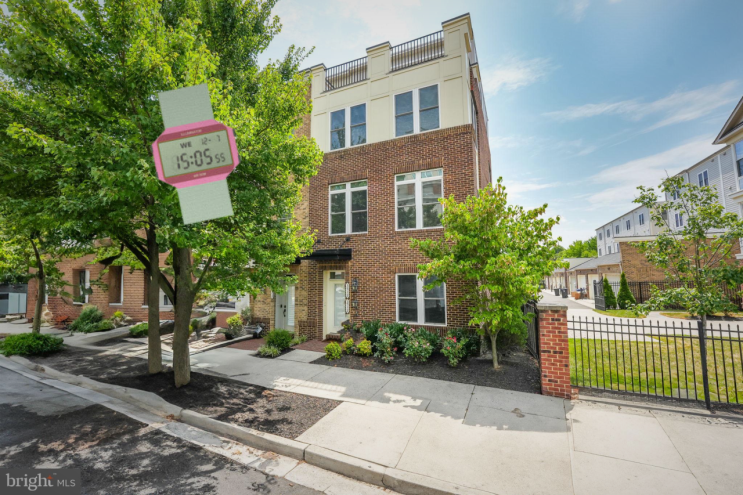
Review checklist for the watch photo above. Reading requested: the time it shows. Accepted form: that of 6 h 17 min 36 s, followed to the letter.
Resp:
15 h 05 min 55 s
